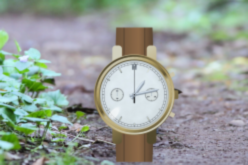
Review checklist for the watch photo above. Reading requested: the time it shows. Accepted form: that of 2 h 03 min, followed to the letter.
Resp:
1 h 13 min
